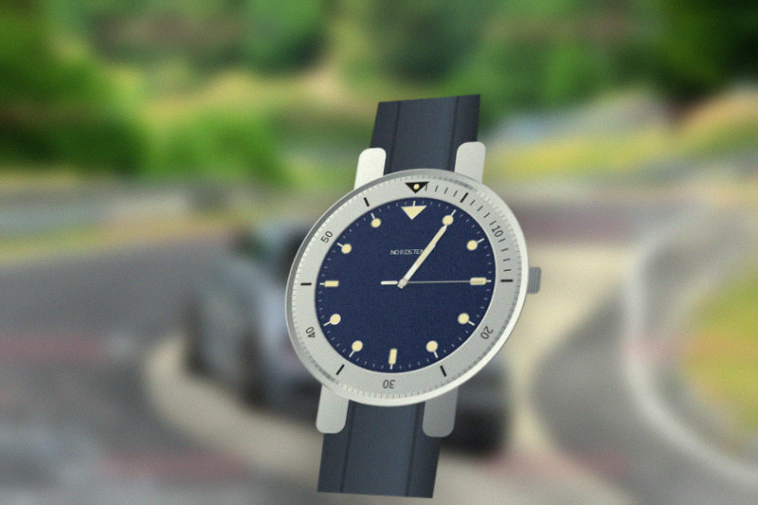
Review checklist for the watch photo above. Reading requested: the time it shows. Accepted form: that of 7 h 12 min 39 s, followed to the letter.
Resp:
1 h 05 min 15 s
